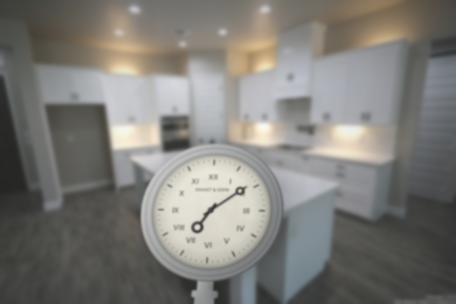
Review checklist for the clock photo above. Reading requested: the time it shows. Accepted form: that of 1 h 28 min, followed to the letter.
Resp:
7 h 09 min
